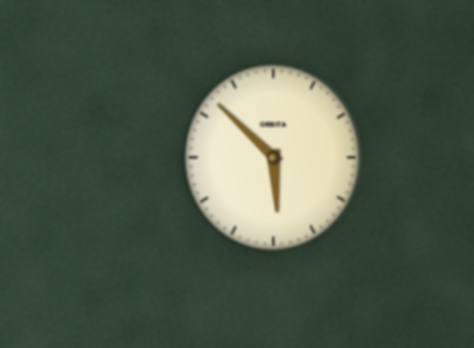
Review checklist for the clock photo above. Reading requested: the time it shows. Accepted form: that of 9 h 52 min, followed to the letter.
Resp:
5 h 52 min
